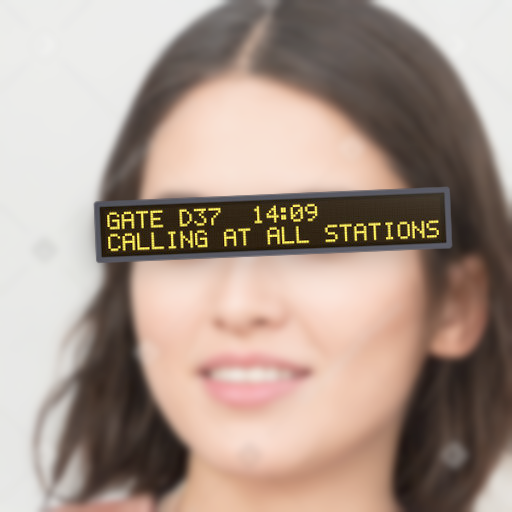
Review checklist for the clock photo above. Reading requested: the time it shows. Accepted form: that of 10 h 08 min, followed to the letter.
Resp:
14 h 09 min
